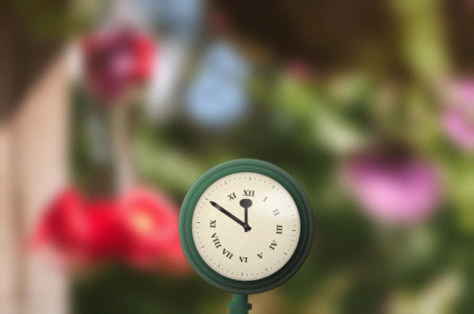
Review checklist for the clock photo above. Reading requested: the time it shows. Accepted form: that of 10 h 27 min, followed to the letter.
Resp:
11 h 50 min
